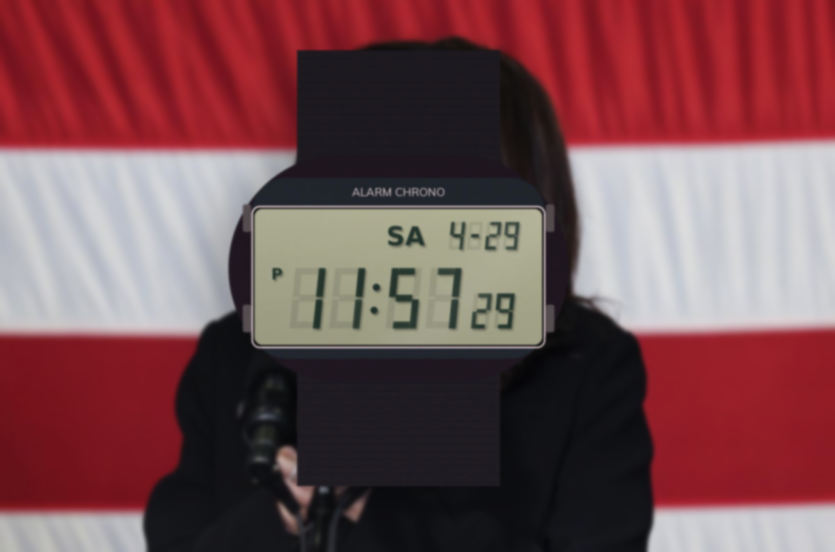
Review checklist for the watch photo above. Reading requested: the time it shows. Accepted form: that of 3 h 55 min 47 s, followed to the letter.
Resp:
11 h 57 min 29 s
